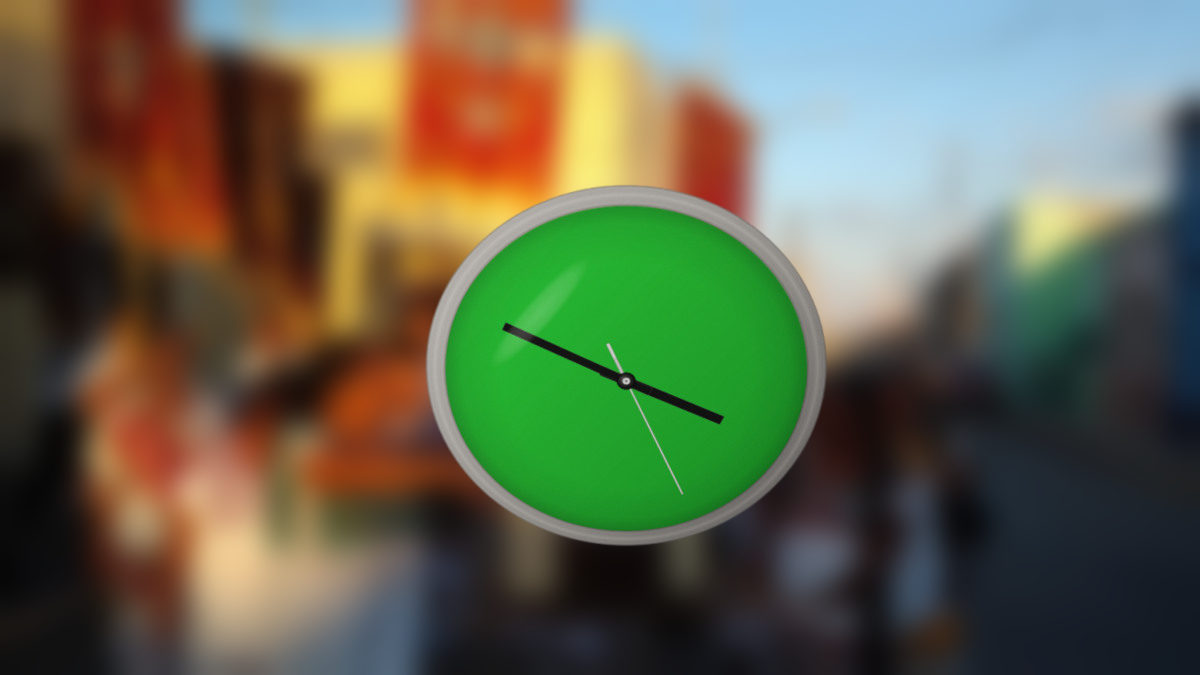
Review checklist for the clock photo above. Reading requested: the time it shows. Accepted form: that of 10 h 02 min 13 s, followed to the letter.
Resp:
3 h 49 min 26 s
